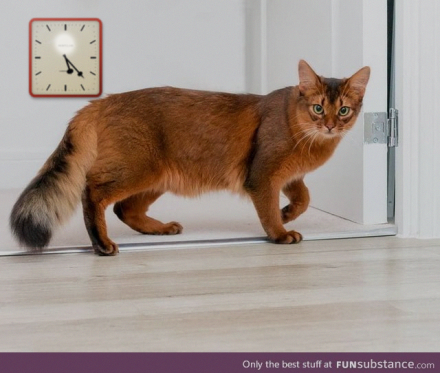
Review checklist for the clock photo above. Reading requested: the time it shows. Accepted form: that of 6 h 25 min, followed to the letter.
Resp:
5 h 23 min
